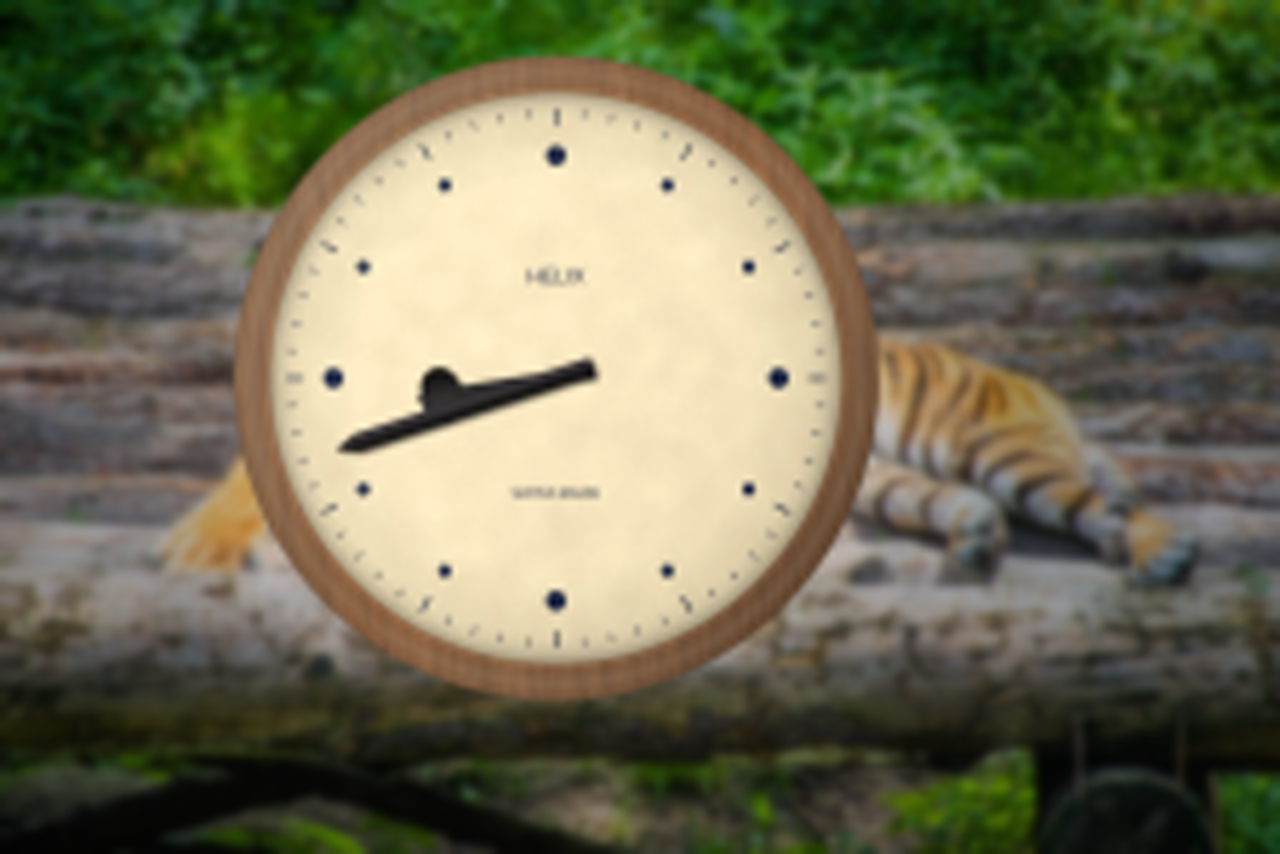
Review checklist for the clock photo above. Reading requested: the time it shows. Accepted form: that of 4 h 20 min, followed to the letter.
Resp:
8 h 42 min
